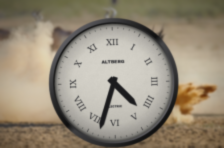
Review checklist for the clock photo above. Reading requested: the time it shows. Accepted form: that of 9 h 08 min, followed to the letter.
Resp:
4 h 33 min
